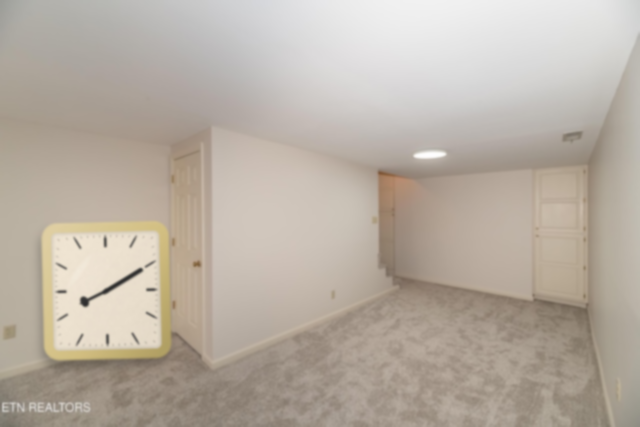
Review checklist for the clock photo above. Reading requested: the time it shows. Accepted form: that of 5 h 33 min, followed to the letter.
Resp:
8 h 10 min
